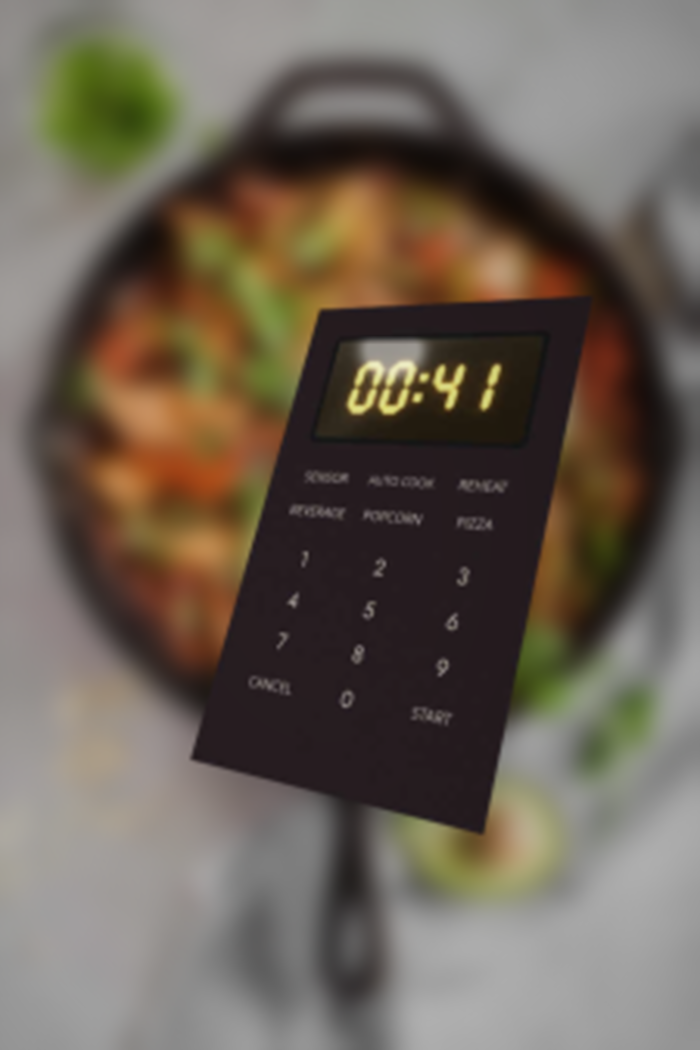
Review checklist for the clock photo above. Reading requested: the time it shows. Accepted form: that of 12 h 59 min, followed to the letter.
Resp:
0 h 41 min
